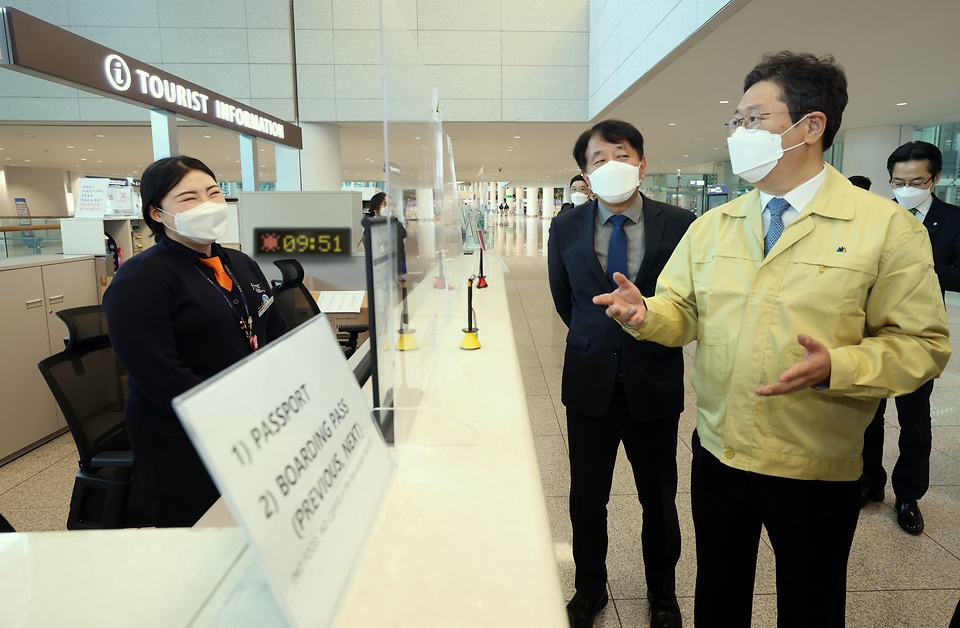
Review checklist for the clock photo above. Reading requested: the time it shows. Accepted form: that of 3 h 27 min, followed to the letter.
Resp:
9 h 51 min
